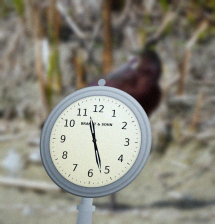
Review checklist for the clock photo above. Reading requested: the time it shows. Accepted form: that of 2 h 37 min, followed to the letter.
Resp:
11 h 27 min
